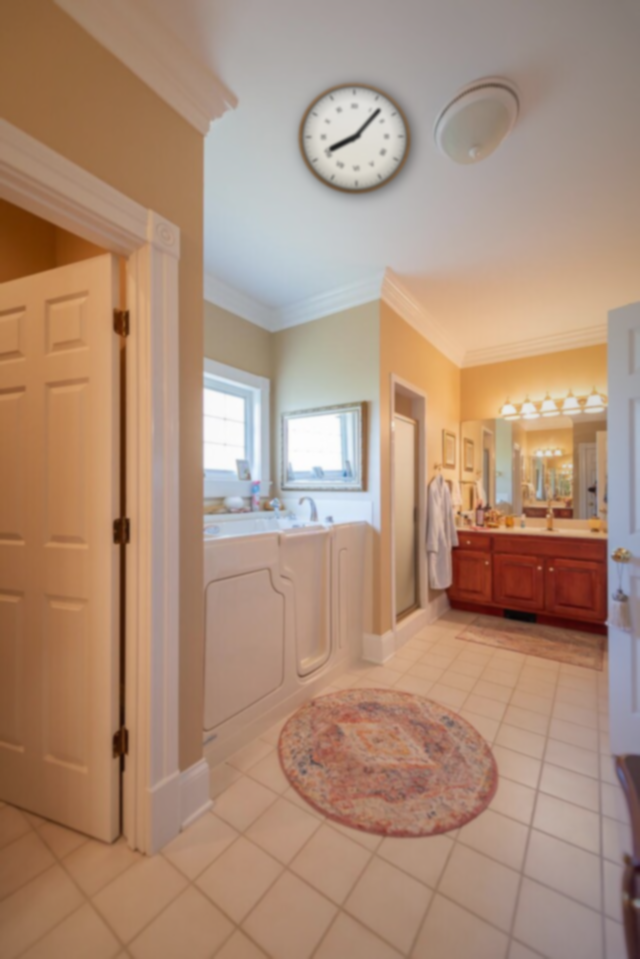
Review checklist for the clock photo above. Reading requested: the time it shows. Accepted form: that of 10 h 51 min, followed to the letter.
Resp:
8 h 07 min
